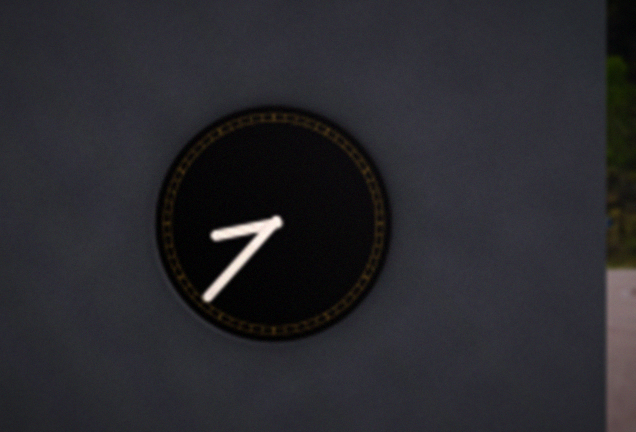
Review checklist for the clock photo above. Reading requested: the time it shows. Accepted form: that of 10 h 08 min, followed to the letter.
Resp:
8 h 37 min
